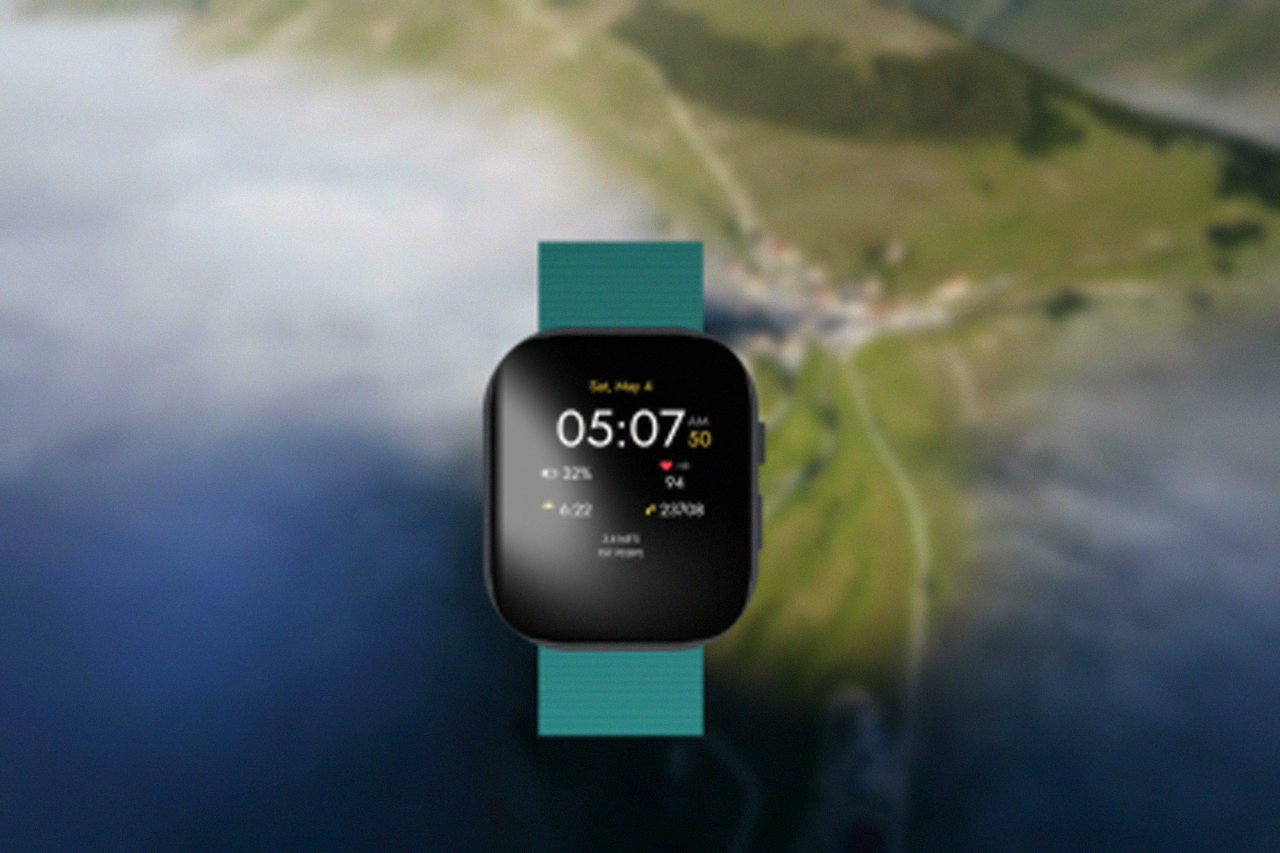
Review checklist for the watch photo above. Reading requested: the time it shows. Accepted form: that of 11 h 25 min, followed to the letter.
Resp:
5 h 07 min
